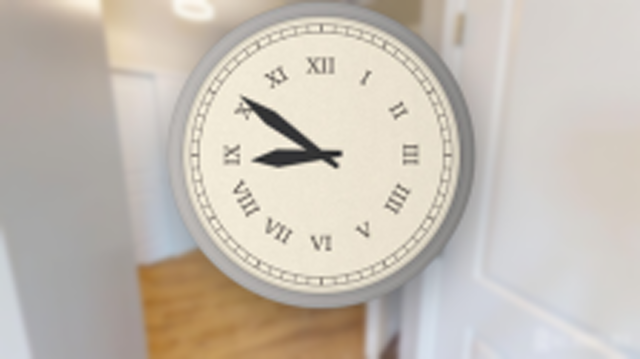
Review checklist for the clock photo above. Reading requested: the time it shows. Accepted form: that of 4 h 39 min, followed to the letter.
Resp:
8 h 51 min
